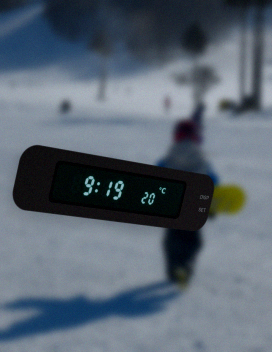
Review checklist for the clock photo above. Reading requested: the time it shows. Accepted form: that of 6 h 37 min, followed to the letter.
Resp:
9 h 19 min
